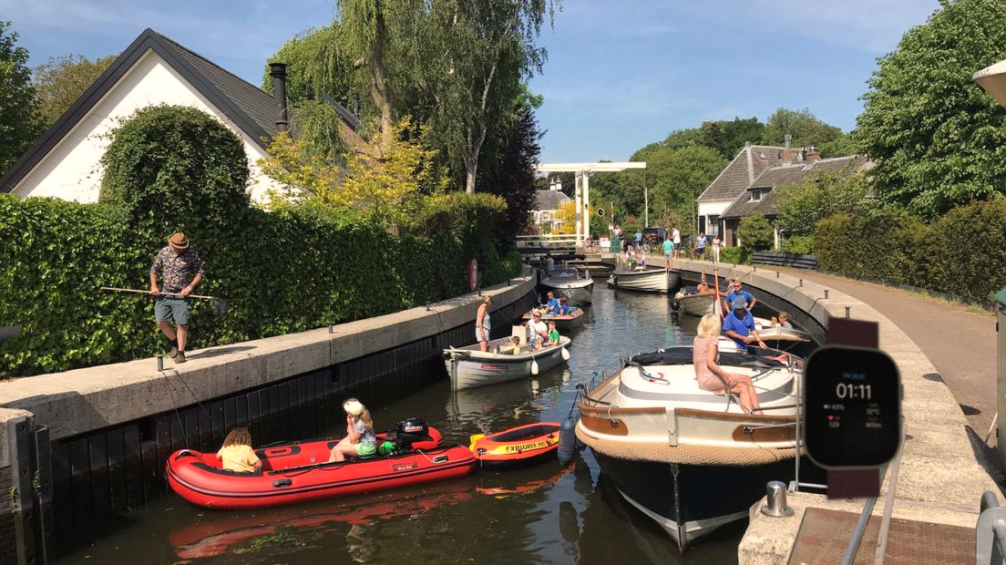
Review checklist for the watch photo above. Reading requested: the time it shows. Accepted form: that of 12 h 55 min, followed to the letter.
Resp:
1 h 11 min
